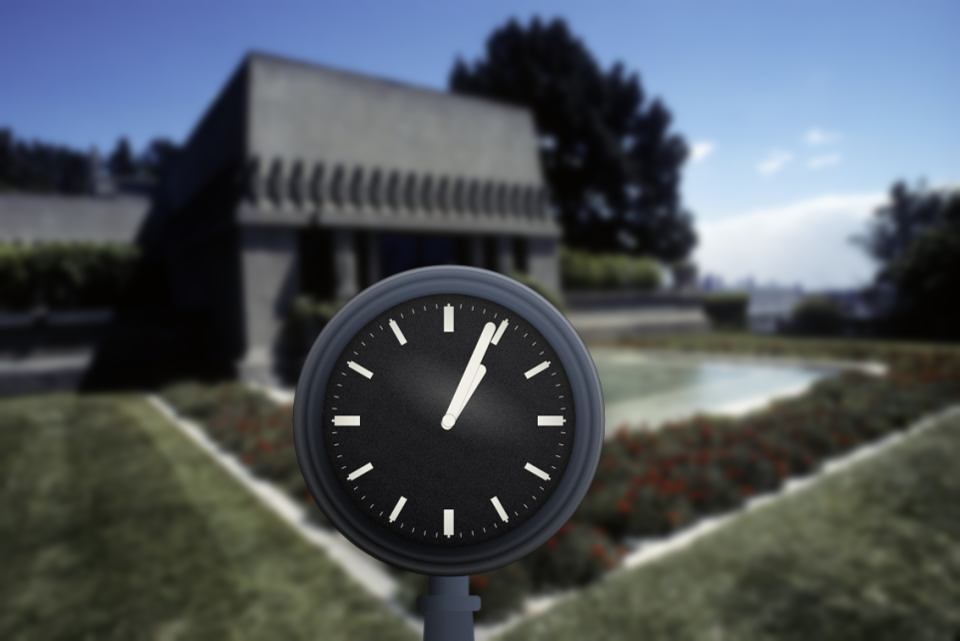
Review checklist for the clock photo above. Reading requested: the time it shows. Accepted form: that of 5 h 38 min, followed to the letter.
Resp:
1 h 04 min
